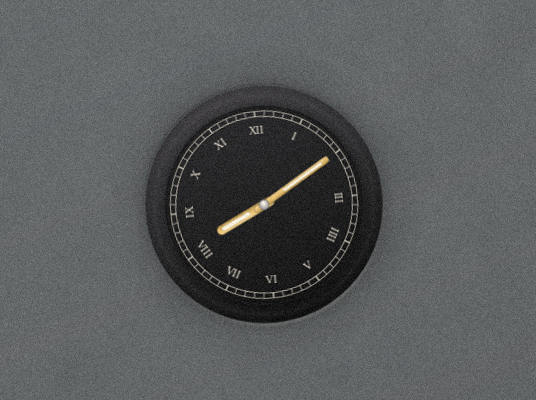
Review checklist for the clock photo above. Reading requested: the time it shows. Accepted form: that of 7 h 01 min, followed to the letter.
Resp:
8 h 10 min
